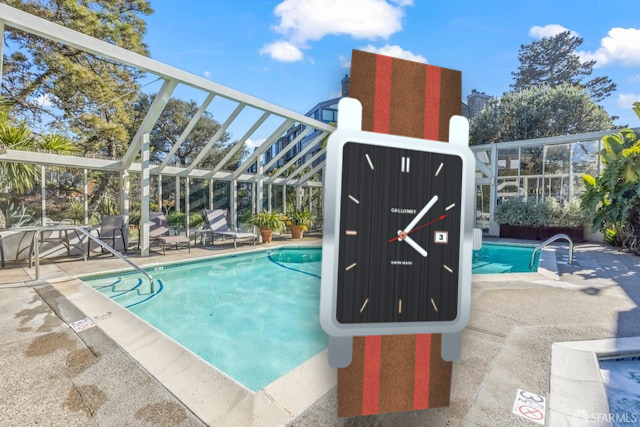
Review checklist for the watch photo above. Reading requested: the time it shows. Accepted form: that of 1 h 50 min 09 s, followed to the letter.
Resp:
4 h 07 min 11 s
